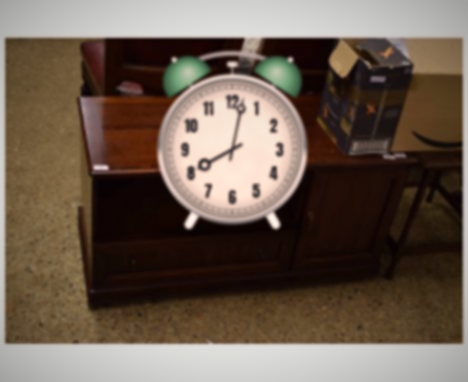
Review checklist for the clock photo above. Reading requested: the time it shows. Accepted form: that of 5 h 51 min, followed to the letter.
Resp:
8 h 02 min
